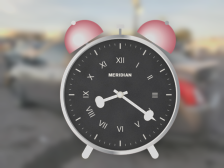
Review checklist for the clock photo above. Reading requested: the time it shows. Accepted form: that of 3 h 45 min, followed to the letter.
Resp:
8 h 21 min
